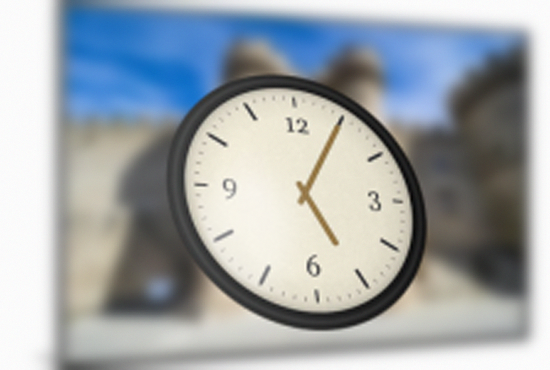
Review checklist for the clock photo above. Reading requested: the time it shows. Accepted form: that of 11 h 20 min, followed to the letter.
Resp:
5 h 05 min
